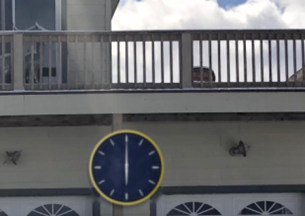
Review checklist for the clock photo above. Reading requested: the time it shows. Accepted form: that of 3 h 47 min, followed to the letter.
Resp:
6 h 00 min
